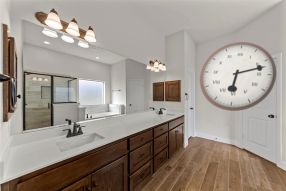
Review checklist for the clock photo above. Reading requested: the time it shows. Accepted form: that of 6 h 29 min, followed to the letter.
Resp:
6 h 12 min
